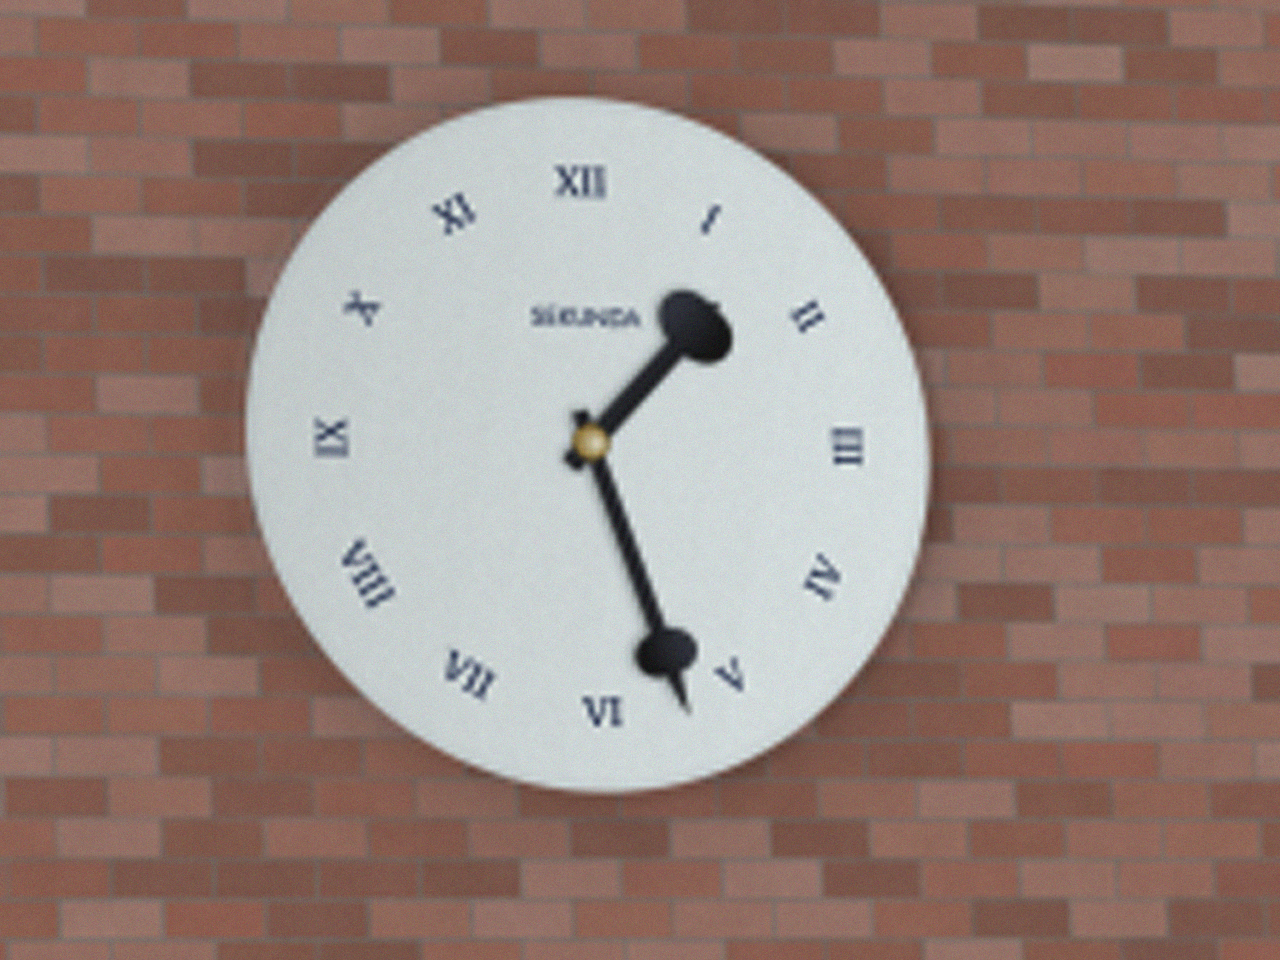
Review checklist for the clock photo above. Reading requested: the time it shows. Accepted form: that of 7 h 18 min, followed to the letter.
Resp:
1 h 27 min
